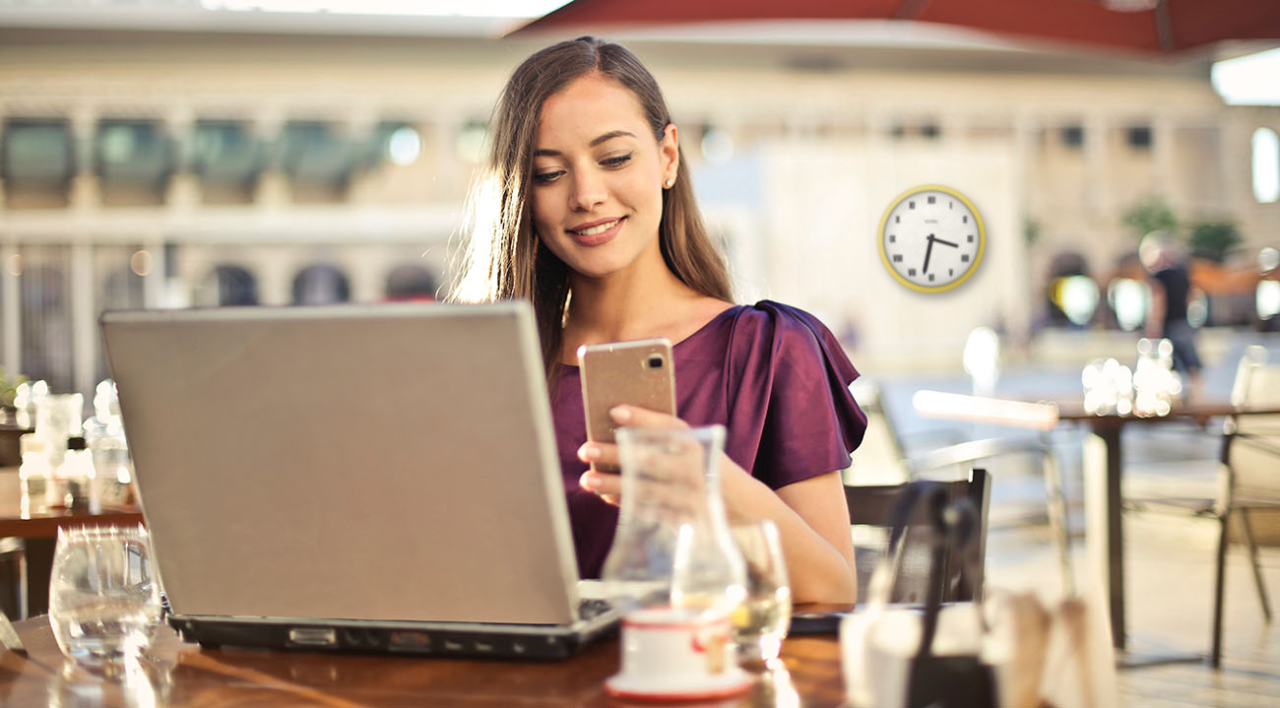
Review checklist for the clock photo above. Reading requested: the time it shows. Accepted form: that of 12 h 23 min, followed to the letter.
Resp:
3 h 32 min
